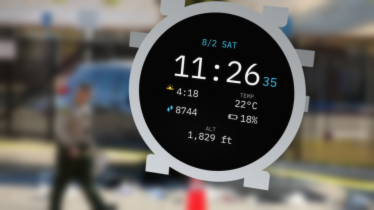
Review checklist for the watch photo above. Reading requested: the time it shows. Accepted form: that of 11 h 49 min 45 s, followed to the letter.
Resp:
11 h 26 min 35 s
